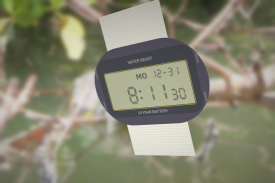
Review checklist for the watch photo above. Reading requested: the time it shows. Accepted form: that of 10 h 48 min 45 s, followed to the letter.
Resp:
8 h 11 min 30 s
